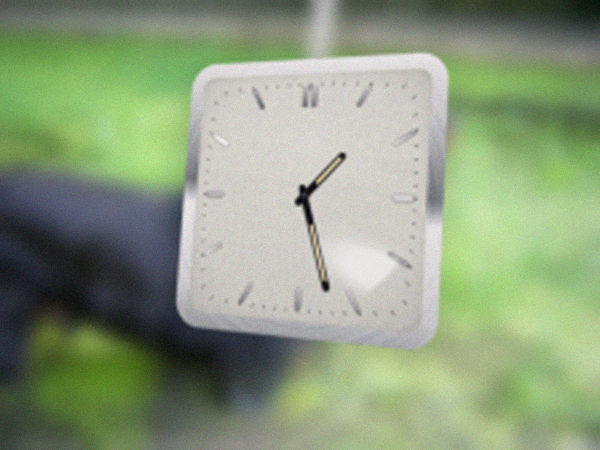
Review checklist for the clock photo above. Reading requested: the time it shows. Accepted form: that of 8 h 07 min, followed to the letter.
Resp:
1 h 27 min
